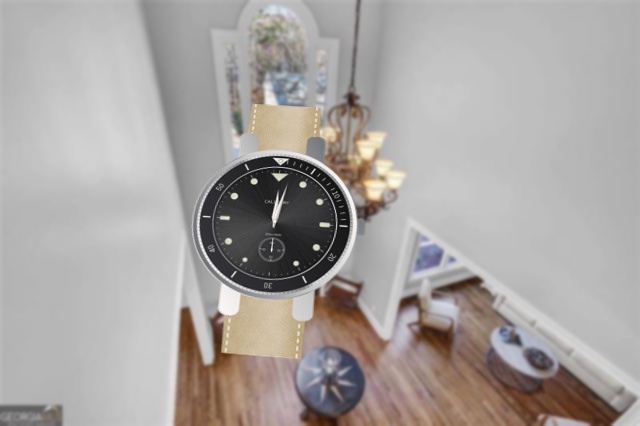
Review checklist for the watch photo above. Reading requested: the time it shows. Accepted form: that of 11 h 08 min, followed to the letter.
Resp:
12 h 02 min
